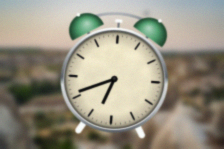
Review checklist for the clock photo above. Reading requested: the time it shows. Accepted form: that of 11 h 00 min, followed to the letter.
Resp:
6 h 41 min
